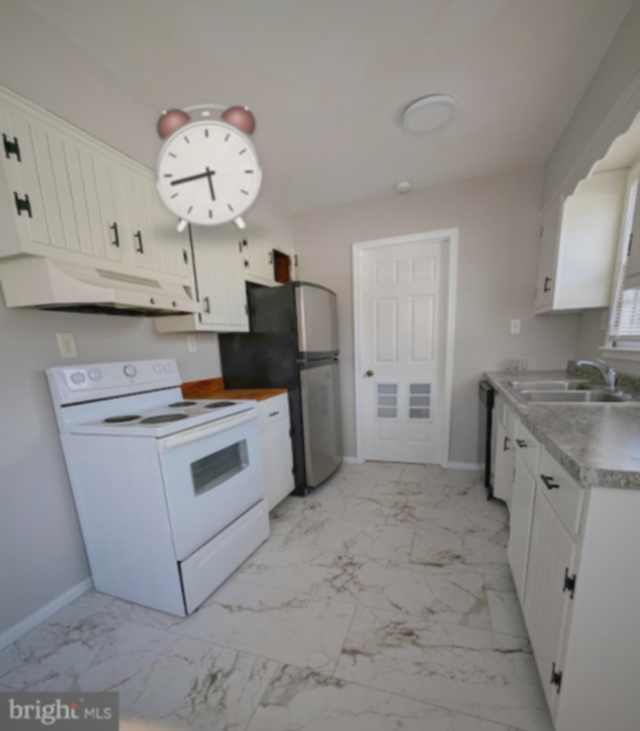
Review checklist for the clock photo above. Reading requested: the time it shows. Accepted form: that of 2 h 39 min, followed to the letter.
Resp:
5 h 43 min
